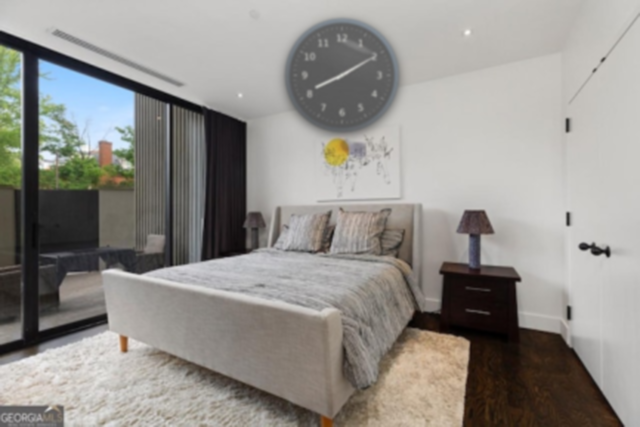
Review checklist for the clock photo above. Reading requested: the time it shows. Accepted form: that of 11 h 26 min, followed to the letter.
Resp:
8 h 10 min
